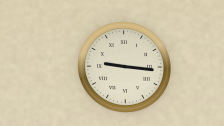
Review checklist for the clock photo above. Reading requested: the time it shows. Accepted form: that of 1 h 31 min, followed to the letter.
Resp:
9 h 16 min
